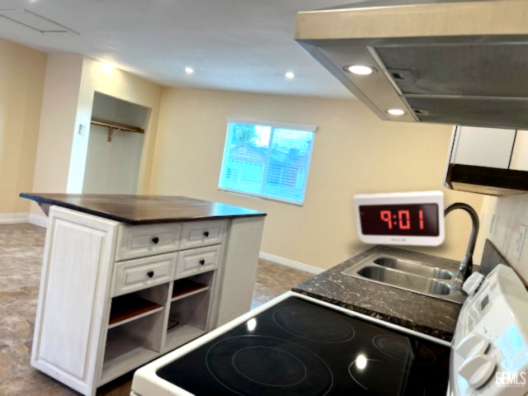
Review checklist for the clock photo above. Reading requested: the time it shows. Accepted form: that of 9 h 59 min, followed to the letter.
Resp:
9 h 01 min
